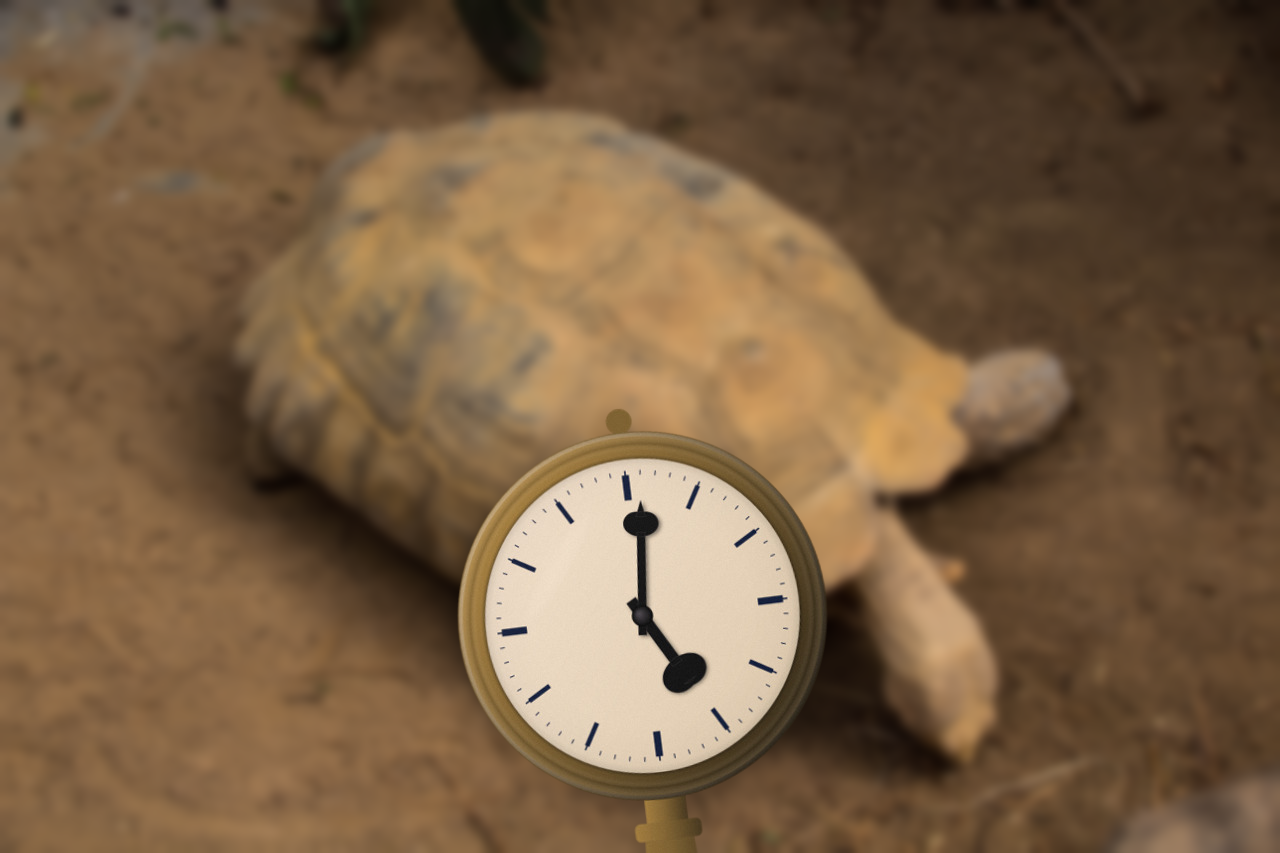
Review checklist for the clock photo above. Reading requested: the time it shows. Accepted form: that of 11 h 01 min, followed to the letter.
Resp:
5 h 01 min
